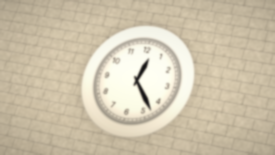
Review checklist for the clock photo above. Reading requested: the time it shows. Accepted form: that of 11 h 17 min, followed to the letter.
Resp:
12 h 23 min
